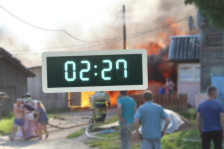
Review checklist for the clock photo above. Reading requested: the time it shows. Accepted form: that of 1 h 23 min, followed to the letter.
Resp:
2 h 27 min
